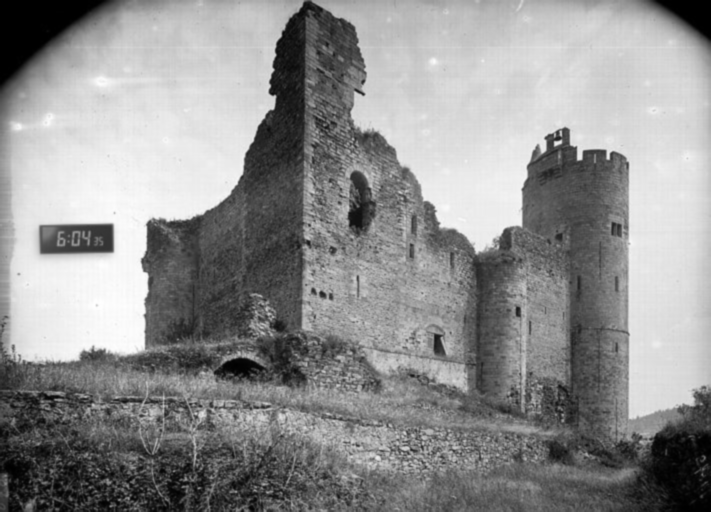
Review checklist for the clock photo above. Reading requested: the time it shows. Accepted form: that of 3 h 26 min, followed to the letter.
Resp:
6 h 04 min
